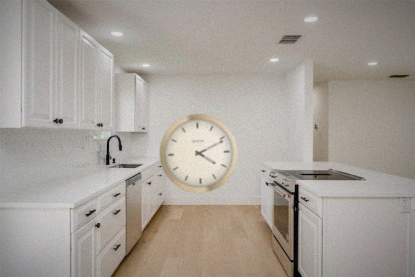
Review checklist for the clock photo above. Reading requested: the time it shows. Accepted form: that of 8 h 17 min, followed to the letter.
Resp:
4 h 11 min
